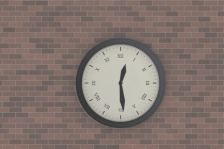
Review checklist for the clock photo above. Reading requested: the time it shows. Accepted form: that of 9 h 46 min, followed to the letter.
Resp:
12 h 29 min
